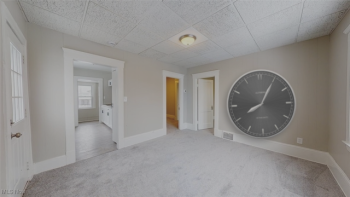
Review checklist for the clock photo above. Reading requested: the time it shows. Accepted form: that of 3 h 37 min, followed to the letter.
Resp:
8 h 05 min
